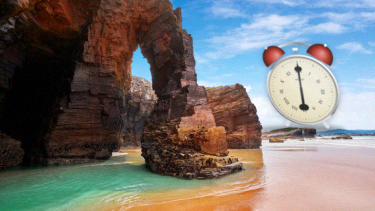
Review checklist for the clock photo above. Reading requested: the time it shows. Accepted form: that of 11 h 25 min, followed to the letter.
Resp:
6 h 00 min
